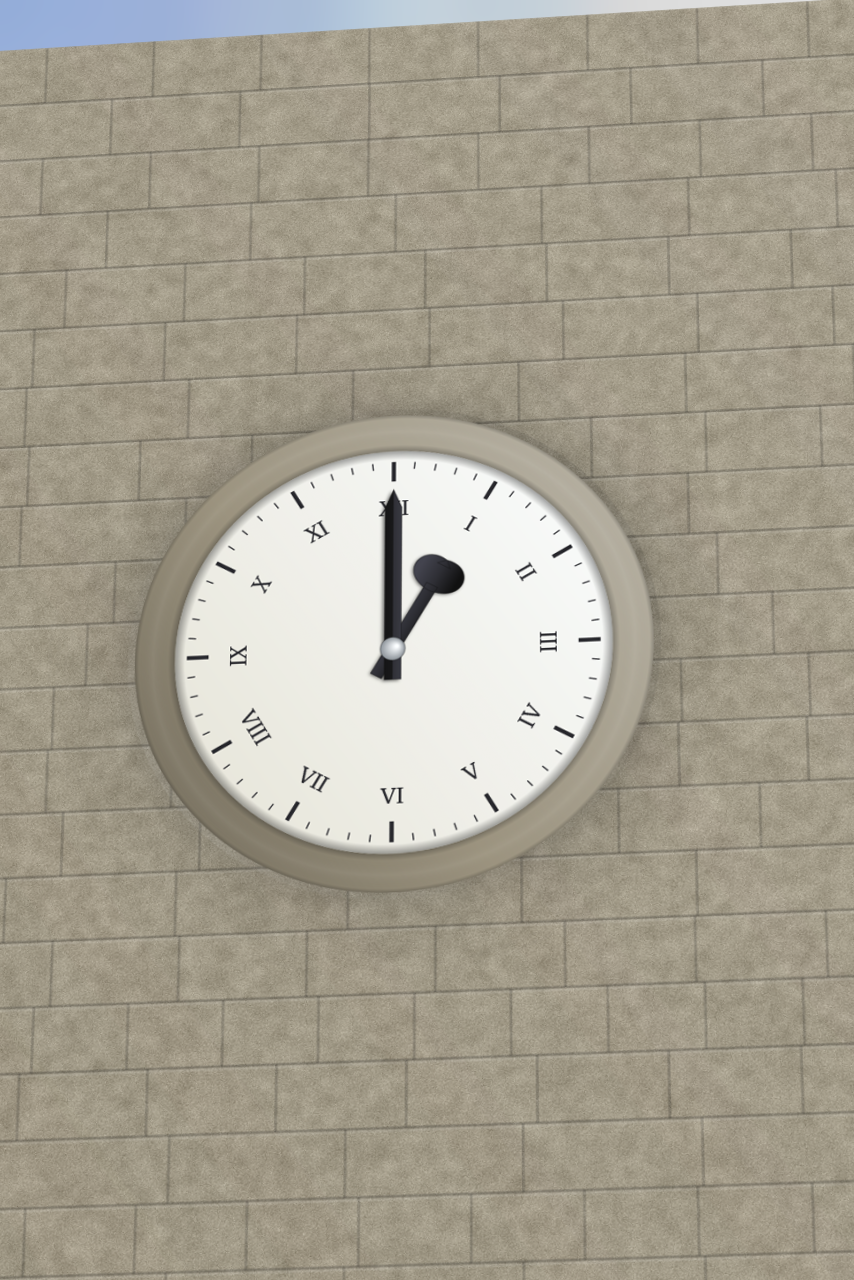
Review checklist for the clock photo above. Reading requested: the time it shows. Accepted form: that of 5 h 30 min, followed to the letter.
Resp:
1 h 00 min
